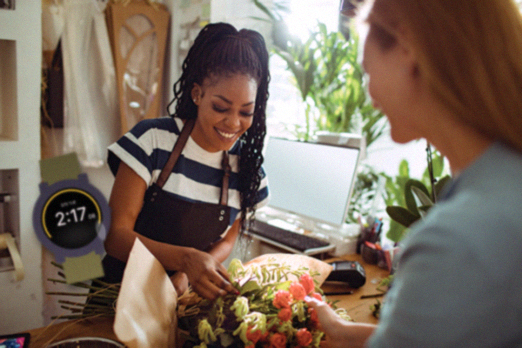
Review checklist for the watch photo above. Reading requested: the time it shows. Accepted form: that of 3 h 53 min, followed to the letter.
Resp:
2 h 17 min
